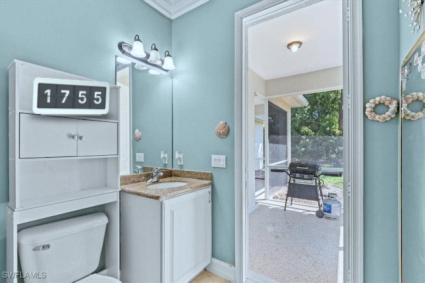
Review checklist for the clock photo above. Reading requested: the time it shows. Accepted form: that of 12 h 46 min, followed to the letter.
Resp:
17 h 55 min
